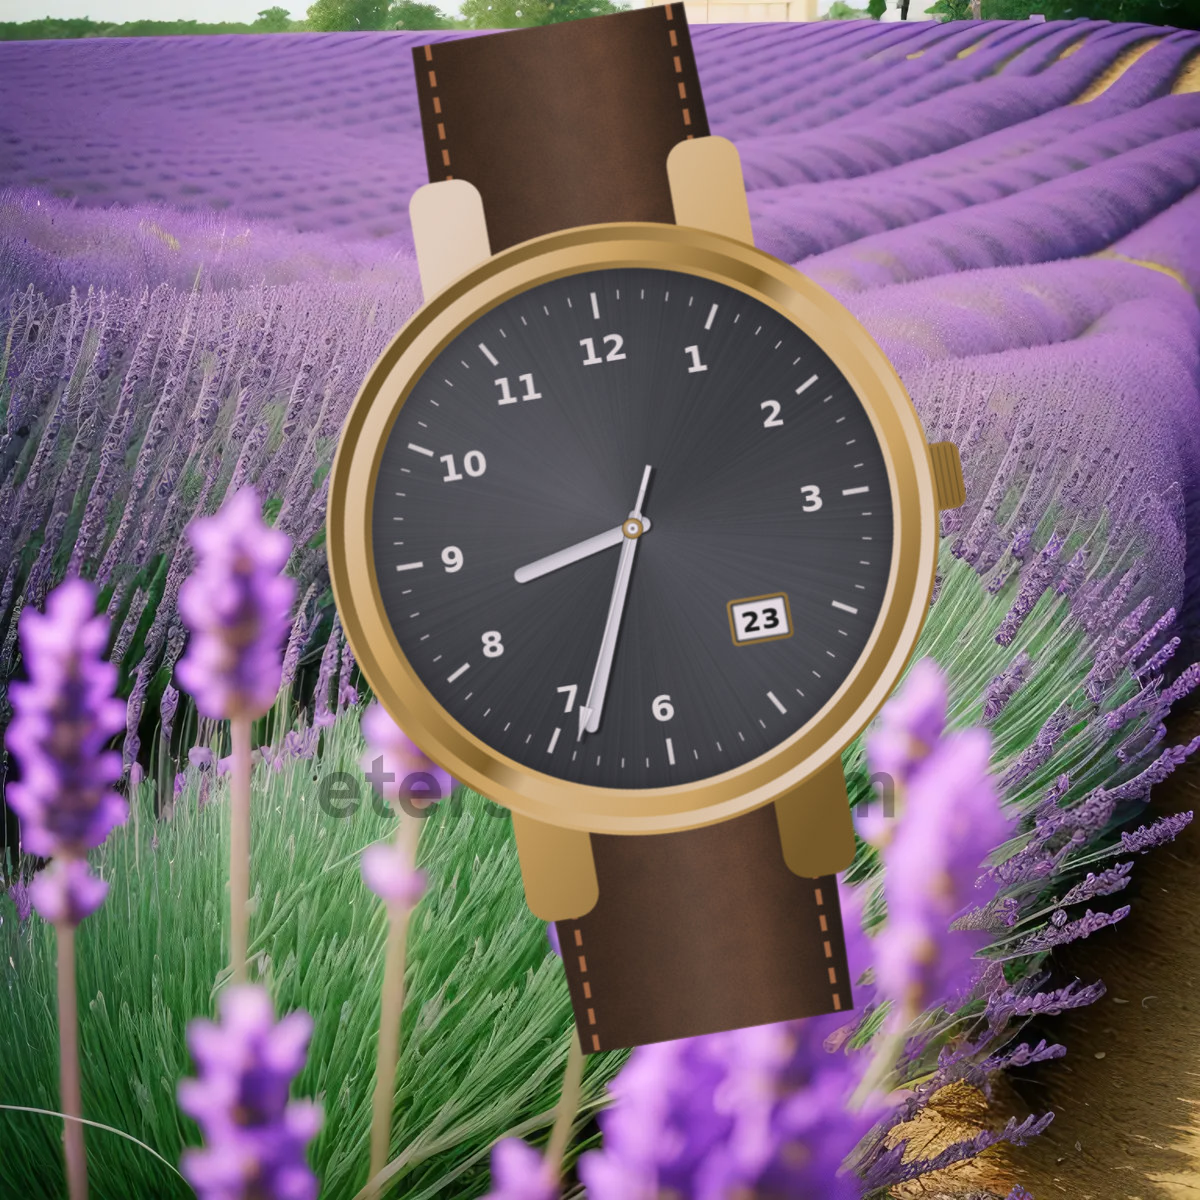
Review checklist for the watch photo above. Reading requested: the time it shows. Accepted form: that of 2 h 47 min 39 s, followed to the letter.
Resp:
8 h 33 min 34 s
